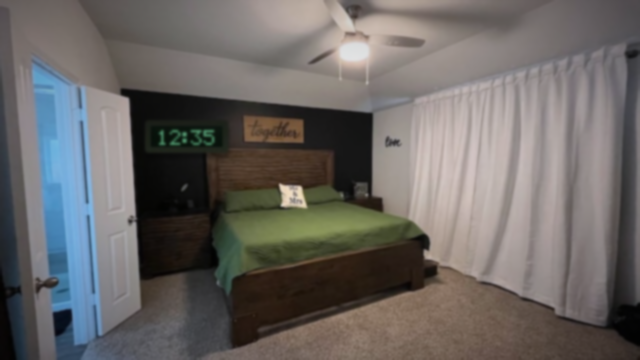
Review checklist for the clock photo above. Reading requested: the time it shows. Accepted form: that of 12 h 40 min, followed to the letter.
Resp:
12 h 35 min
